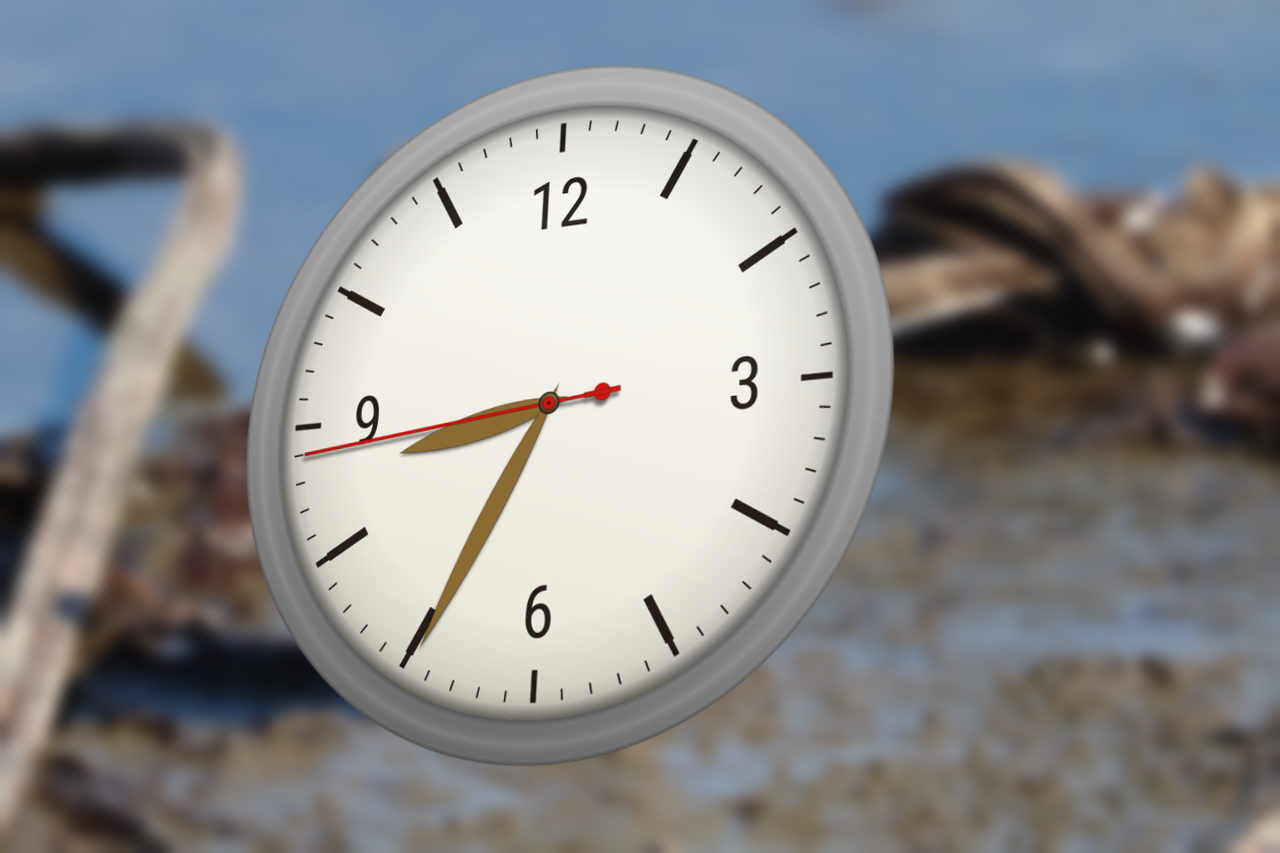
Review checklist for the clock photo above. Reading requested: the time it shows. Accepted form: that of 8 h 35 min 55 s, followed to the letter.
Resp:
8 h 34 min 44 s
